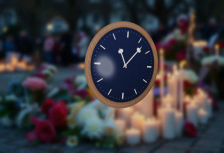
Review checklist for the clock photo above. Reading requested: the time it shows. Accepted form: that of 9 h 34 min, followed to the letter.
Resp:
11 h 07 min
